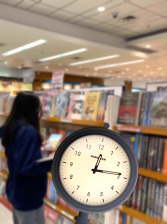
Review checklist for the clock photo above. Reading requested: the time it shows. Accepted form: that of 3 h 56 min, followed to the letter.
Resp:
12 h 14 min
